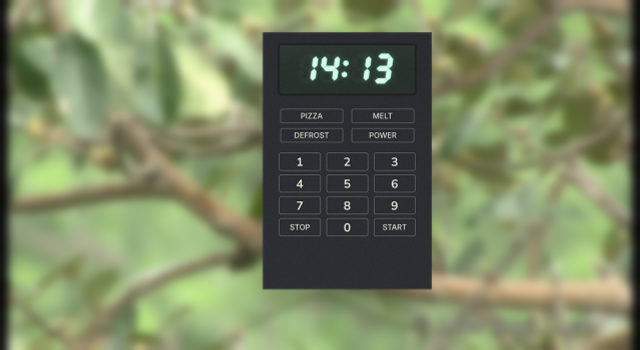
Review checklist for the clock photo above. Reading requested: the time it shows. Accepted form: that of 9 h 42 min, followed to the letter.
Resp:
14 h 13 min
